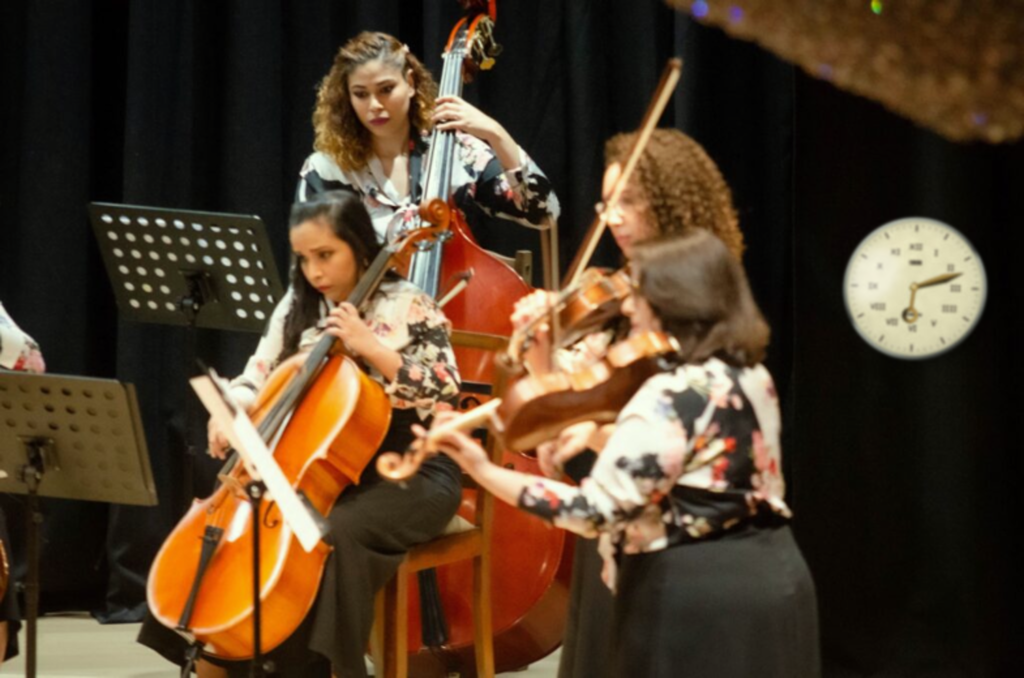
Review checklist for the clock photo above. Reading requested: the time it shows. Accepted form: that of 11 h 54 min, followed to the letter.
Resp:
6 h 12 min
